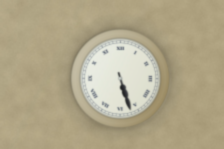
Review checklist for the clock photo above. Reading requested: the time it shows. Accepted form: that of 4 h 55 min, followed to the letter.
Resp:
5 h 27 min
